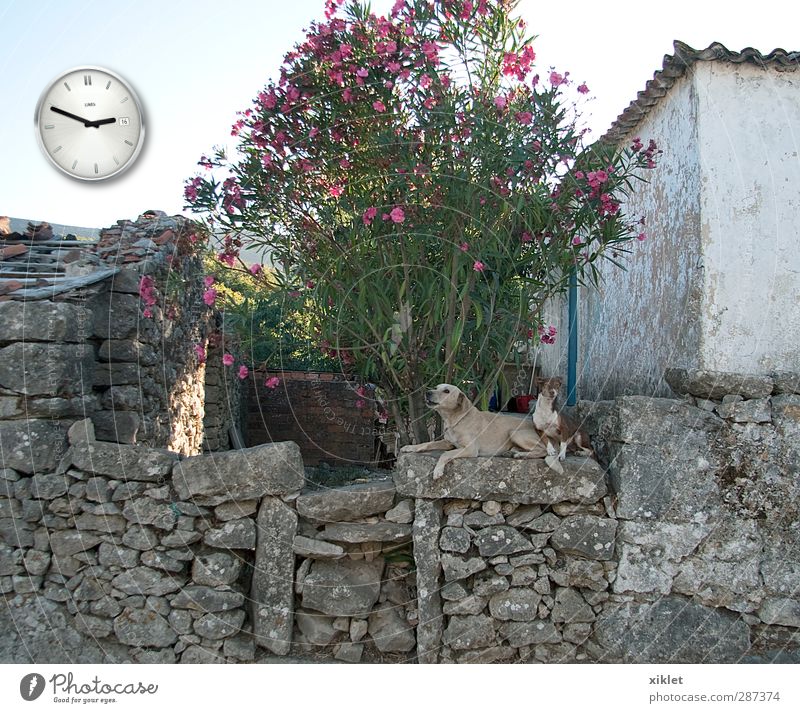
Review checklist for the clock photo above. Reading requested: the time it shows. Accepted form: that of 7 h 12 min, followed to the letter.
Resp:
2 h 49 min
